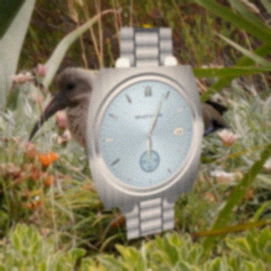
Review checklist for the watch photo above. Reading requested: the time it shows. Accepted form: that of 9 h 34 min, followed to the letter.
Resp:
6 h 04 min
